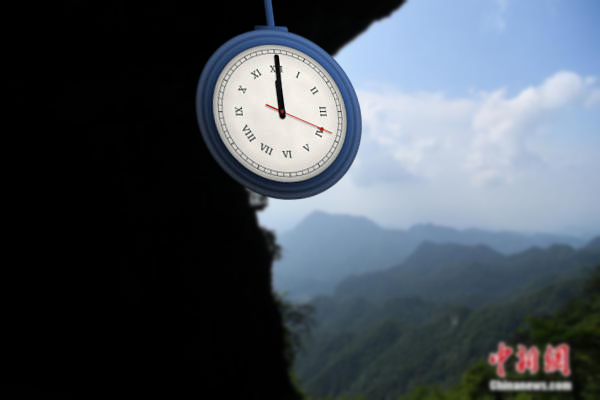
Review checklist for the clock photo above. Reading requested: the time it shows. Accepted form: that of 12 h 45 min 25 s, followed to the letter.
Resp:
12 h 00 min 19 s
